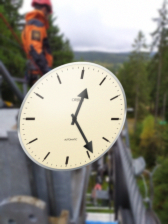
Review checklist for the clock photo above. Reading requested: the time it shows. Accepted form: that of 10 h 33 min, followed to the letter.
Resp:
12 h 24 min
